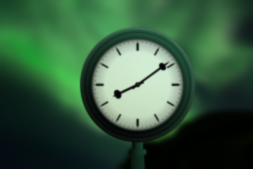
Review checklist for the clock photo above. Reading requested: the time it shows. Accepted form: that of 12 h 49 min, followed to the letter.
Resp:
8 h 09 min
